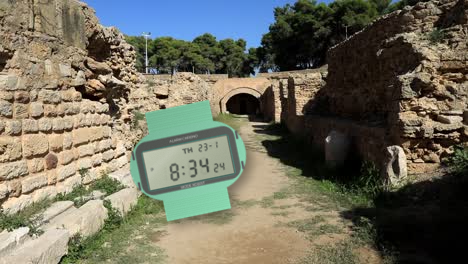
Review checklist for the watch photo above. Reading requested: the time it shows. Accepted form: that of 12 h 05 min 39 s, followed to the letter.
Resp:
8 h 34 min 24 s
